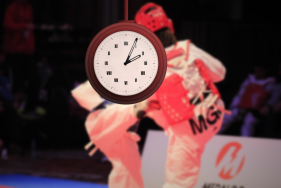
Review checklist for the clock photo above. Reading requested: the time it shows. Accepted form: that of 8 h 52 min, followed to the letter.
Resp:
2 h 04 min
